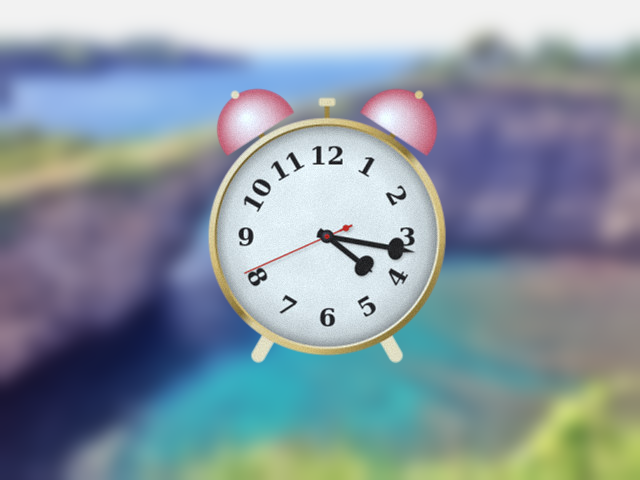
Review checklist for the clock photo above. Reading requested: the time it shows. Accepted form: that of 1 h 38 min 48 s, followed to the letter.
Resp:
4 h 16 min 41 s
